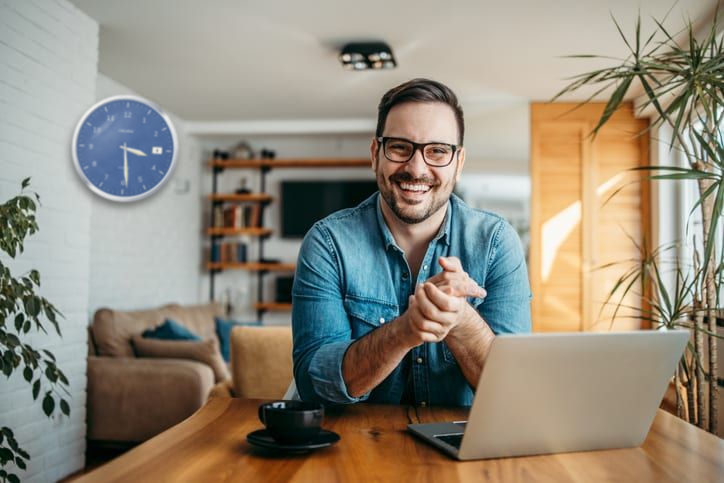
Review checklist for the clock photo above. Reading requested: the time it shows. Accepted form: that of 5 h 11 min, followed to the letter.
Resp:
3 h 29 min
